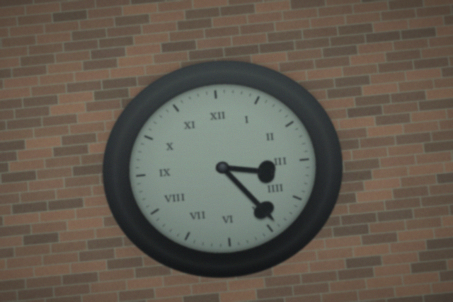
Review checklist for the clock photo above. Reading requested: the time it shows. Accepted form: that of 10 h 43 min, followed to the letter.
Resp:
3 h 24 min
